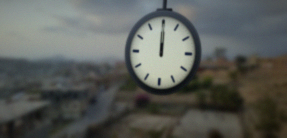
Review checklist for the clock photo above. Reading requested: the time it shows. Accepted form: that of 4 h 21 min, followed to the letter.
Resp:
12 h 00 min
